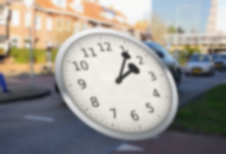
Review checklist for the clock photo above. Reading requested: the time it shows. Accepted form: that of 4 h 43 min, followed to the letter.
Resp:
2 h 06 min
